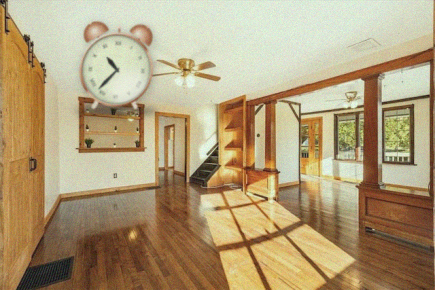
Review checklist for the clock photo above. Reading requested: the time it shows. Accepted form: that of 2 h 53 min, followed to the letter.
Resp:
10 h 37 min
